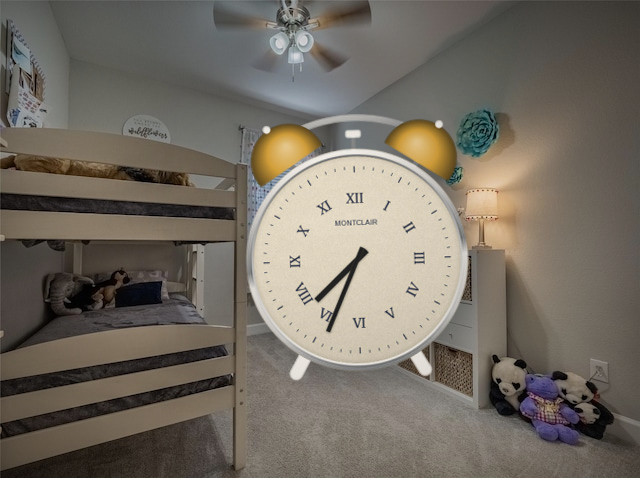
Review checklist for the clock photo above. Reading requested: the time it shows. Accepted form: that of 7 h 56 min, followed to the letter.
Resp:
7 h 34 min
